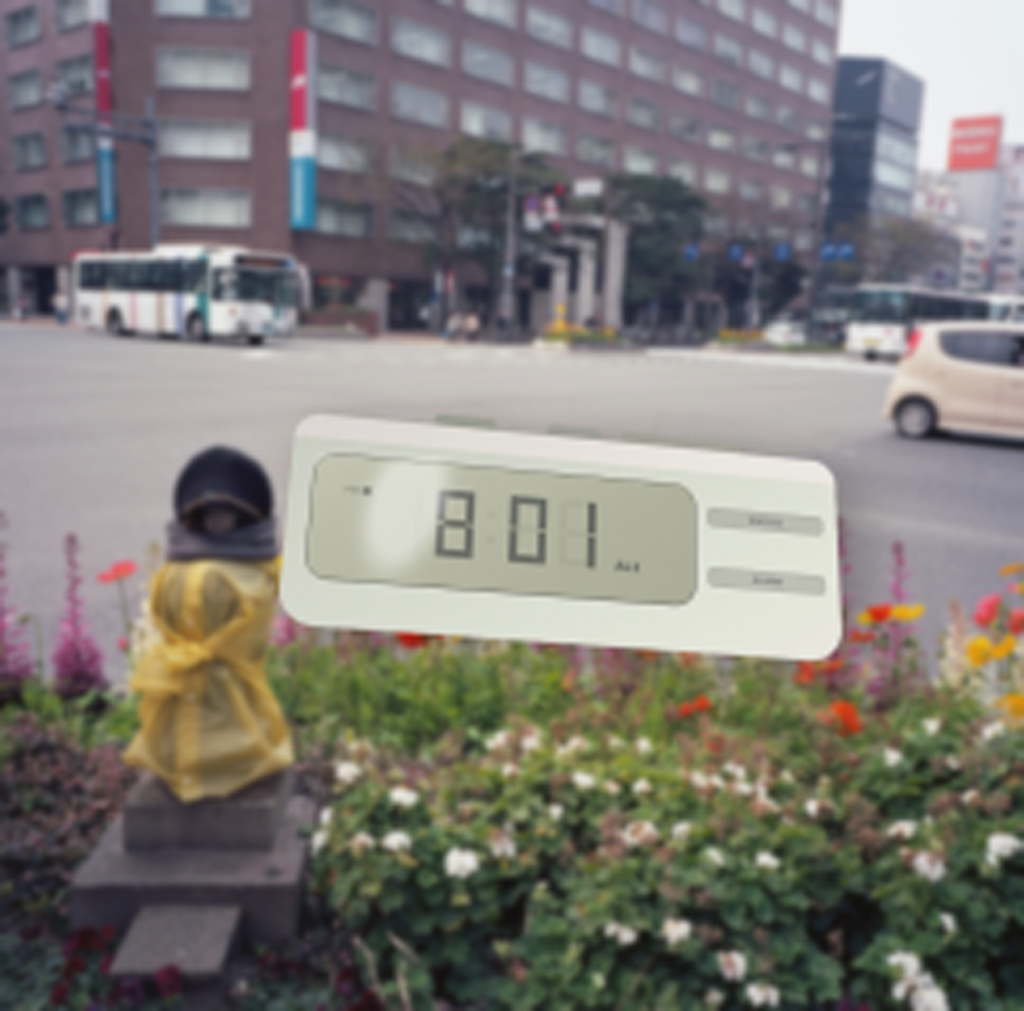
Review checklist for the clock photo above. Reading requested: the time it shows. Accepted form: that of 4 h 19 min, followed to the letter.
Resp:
8 h 01 min
